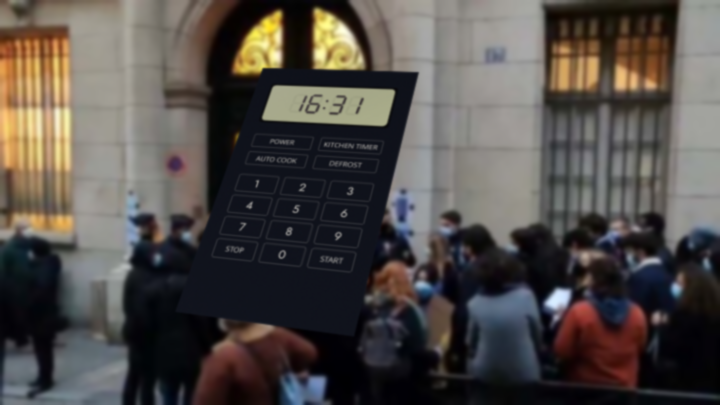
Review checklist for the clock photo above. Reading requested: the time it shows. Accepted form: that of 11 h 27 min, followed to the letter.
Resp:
16 h 31 min
